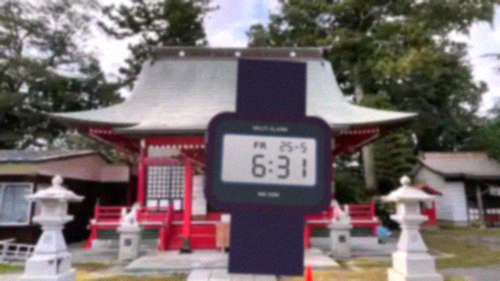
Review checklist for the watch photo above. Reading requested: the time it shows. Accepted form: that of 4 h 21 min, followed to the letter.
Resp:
6 h 31 min
